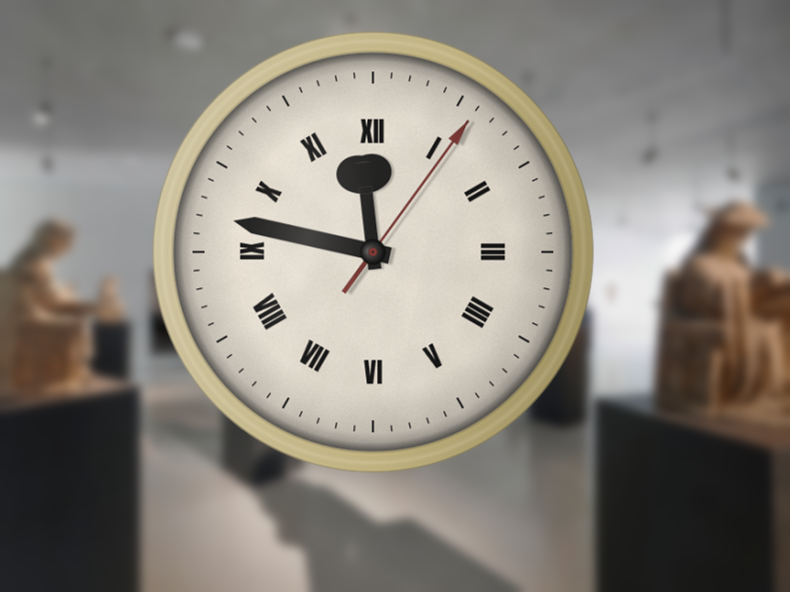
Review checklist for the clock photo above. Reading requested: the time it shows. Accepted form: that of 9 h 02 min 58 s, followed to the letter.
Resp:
11 h 47 min 06 s
